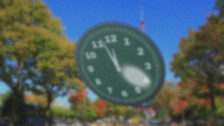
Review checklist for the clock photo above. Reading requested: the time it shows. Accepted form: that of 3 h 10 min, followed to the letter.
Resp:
11 h 57 min
